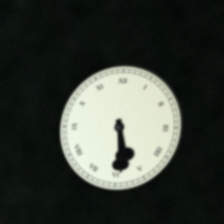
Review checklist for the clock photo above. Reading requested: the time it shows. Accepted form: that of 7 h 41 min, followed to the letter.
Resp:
5 h 29 min
